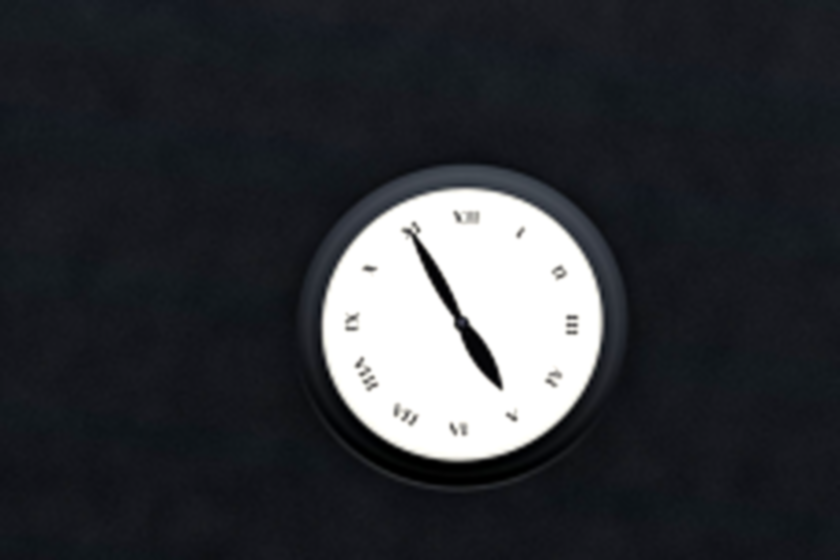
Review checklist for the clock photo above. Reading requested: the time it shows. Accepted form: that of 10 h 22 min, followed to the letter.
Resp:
4 h 55 min
